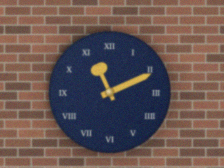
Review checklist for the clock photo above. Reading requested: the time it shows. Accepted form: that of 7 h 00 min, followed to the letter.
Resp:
11 h 11 min
